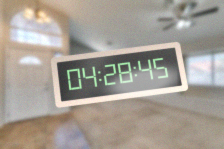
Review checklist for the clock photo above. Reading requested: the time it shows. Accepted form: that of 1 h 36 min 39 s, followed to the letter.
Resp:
4 h 28 min 45 s
